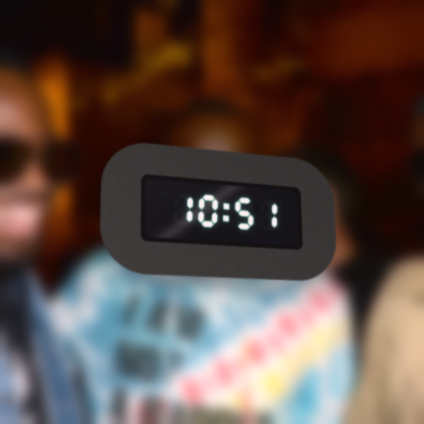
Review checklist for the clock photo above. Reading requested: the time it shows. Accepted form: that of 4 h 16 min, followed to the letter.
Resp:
10 h 51 min
